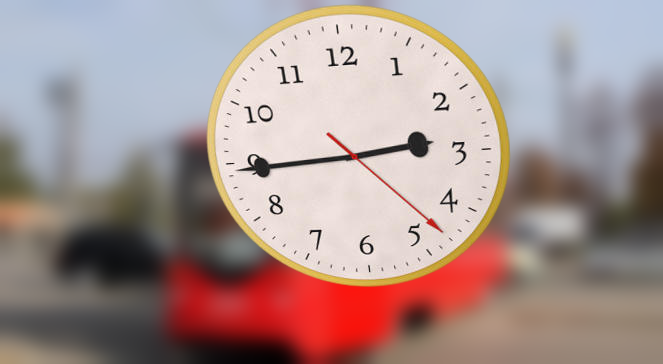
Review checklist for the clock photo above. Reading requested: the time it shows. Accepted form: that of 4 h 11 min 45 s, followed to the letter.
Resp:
2 h 44 min 23 s
